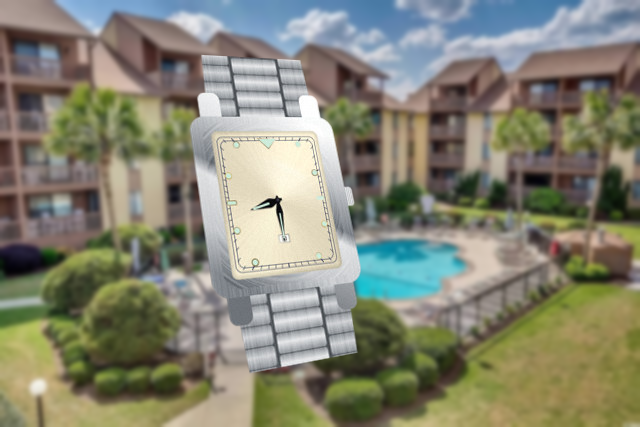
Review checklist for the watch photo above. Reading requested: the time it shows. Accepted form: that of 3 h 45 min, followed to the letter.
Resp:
8 h 30 min
